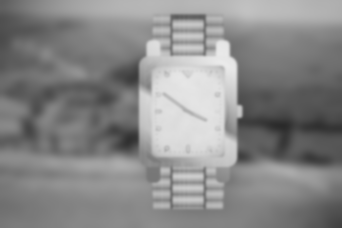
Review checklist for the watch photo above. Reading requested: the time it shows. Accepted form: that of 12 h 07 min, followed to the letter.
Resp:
3 h 51 min
